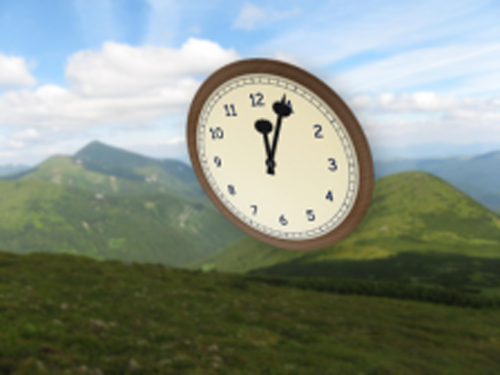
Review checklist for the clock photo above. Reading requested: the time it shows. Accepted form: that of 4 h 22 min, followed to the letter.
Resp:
12 h 04 min
